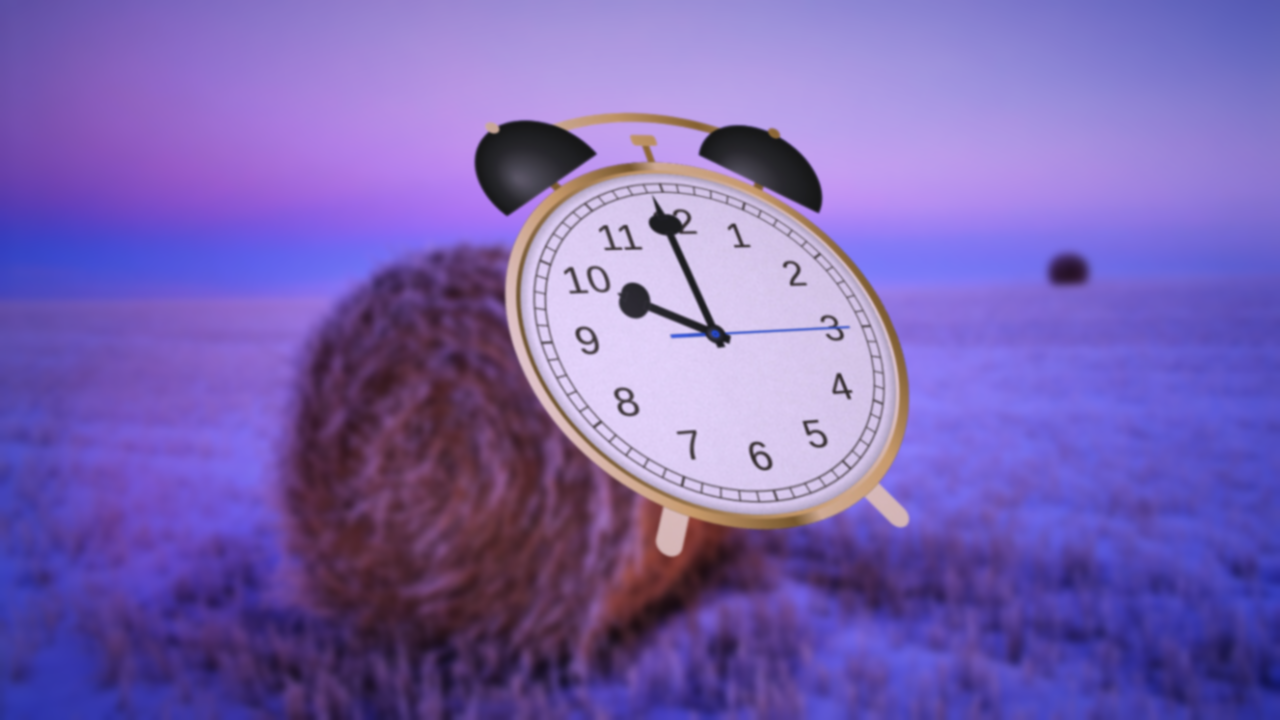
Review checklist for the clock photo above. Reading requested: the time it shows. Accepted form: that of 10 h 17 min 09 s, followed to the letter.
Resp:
9 h 59 min 15 s
